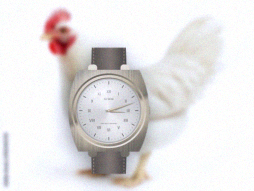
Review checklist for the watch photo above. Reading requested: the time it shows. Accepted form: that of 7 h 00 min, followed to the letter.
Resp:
3 h 12 min
